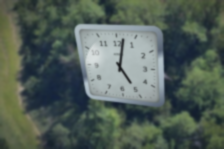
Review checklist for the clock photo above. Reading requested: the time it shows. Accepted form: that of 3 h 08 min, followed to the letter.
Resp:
5 h 02 min
